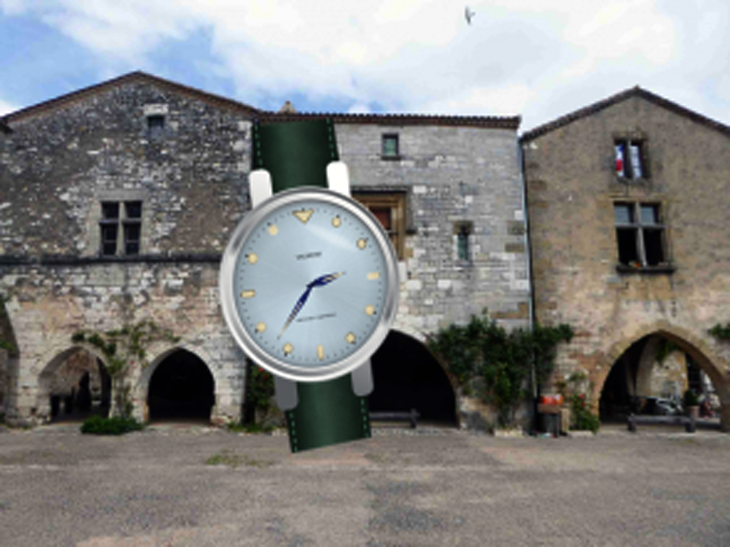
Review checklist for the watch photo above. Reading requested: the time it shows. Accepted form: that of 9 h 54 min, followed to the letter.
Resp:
2 h 37 min
